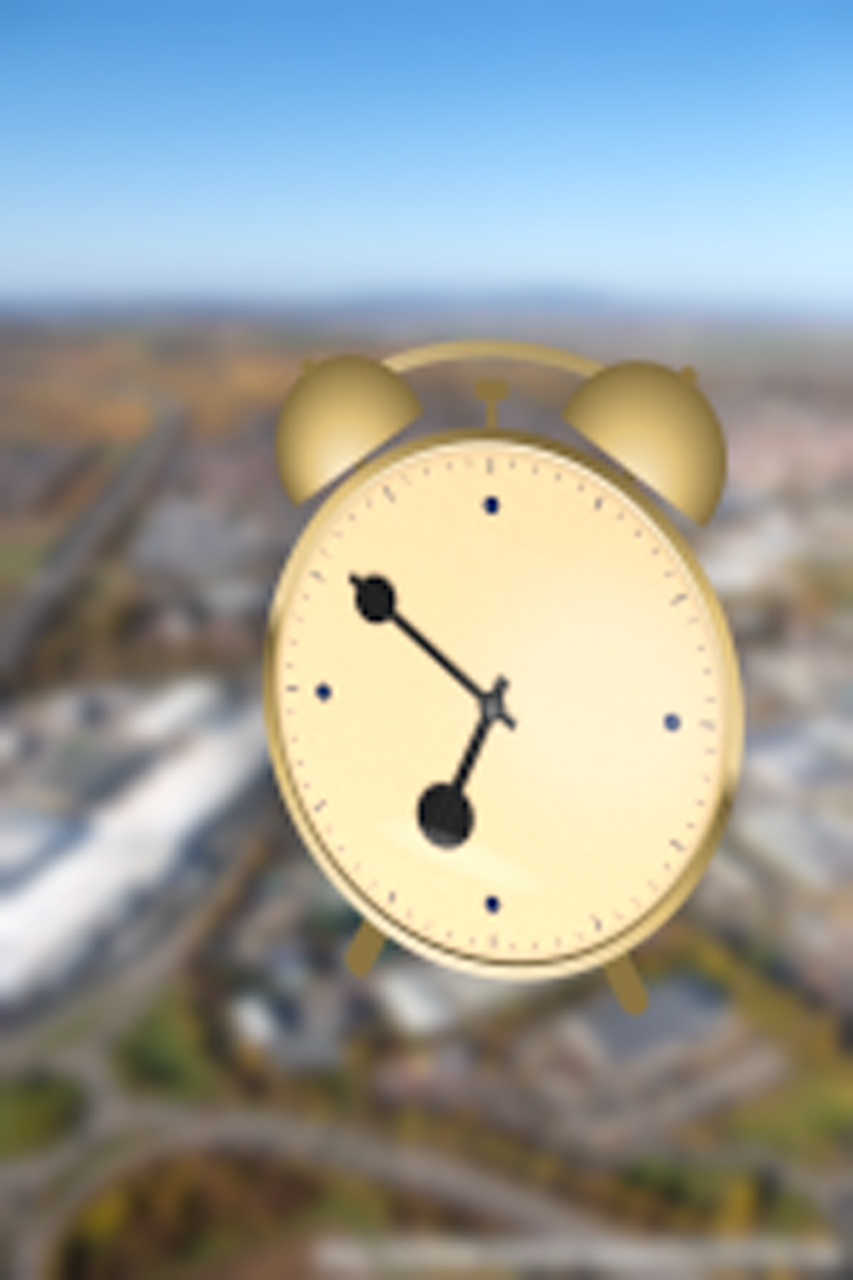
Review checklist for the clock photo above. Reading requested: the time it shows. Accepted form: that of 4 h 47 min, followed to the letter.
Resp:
6 h 51 min
